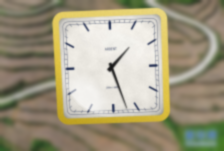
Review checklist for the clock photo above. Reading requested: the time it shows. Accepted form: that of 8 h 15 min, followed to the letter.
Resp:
1 h 27 min
